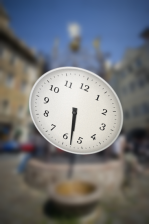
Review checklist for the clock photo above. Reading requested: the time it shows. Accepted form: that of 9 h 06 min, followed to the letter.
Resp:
5 h 28 min
